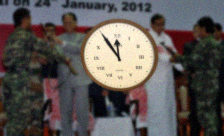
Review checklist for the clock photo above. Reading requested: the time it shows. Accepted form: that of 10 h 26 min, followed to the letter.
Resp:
11 h 55 min
